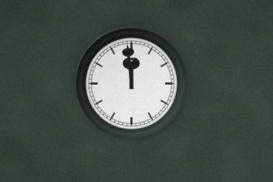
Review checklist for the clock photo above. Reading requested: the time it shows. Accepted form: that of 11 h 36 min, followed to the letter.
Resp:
11 h 59 min
